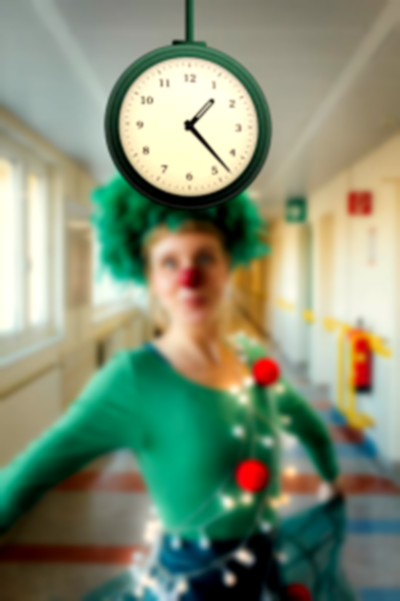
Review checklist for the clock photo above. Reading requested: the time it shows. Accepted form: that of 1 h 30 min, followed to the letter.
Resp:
1 h 23 min
